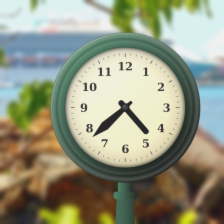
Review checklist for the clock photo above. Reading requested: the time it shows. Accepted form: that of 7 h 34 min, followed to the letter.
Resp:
4 h 38 min
